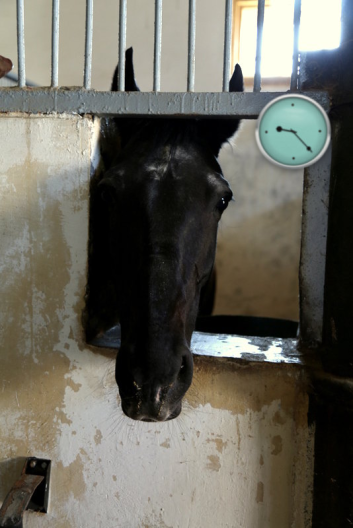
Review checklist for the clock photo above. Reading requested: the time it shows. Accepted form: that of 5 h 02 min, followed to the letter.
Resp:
9 h 23 min
